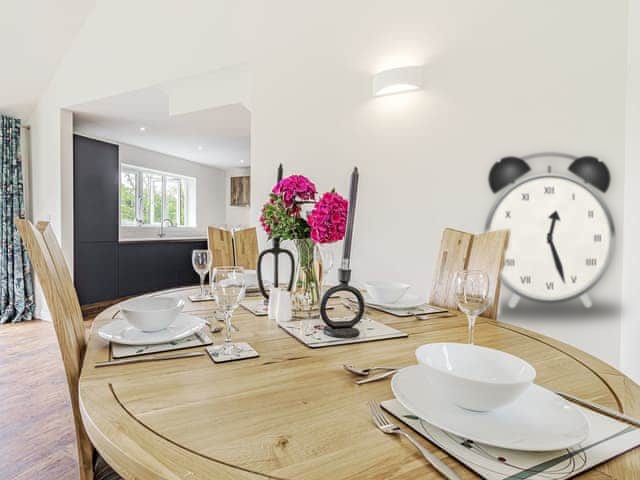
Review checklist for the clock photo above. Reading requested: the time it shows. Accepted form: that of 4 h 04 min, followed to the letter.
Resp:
12 h 27 min
